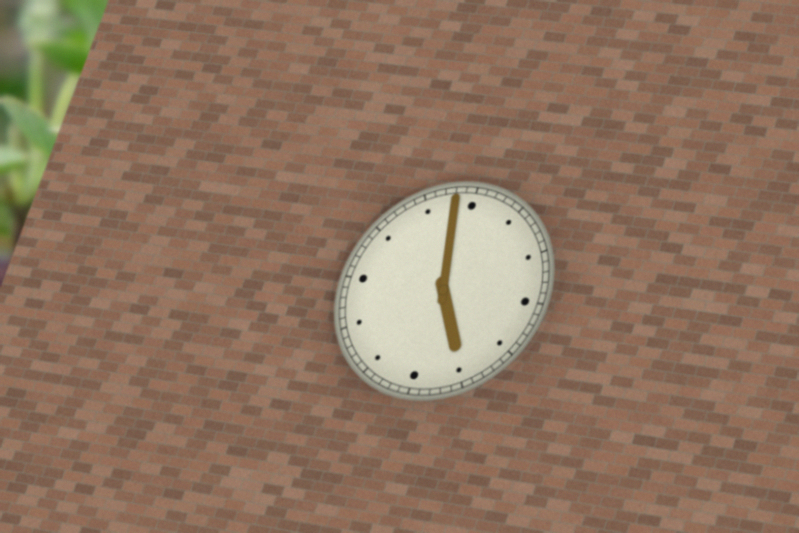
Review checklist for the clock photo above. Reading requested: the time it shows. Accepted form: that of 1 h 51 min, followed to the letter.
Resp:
4 h 58 min
